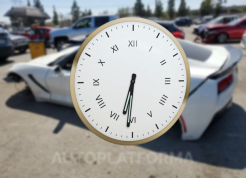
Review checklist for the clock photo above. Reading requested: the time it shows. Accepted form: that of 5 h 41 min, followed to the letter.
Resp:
6 h 31 min
